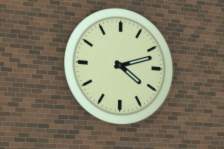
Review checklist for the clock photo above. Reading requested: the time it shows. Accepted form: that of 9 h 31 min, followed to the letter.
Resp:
4 h 12 min
